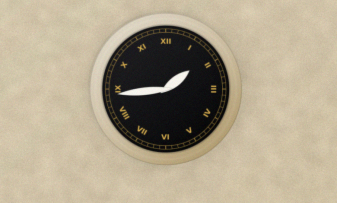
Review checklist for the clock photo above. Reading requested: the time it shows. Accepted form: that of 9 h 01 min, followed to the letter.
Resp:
1 h 44 min
